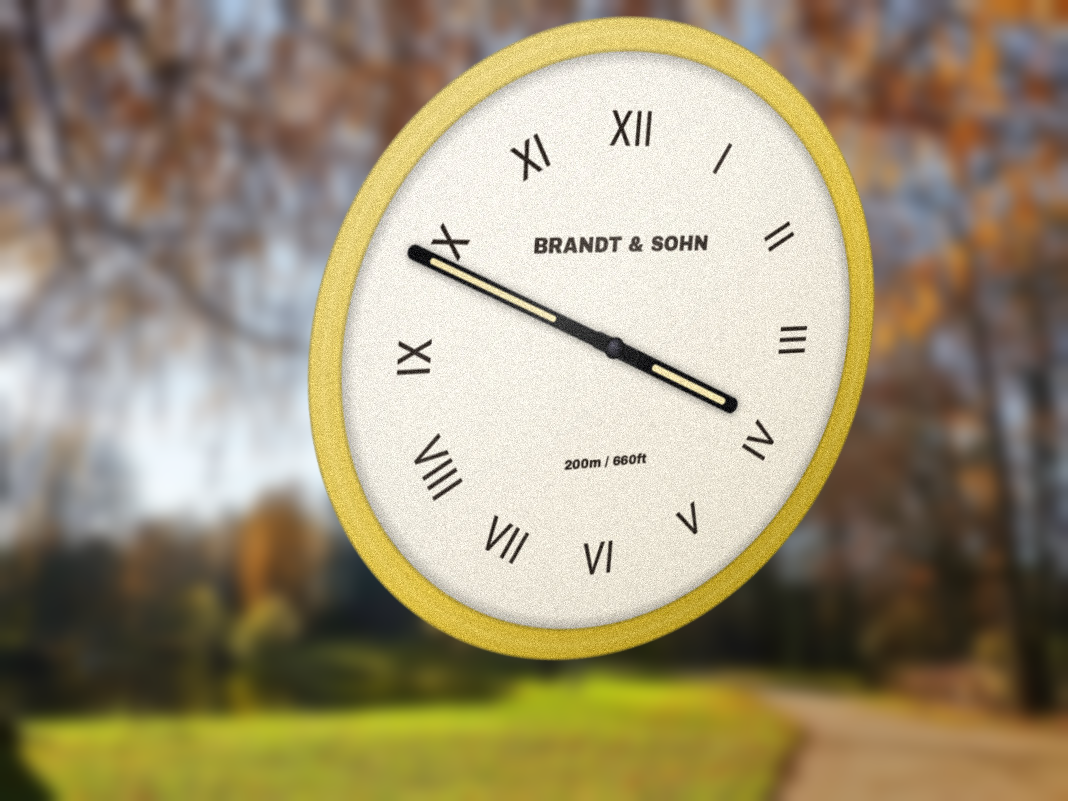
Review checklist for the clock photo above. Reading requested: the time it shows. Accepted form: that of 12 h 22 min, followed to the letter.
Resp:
3 h 49 min
